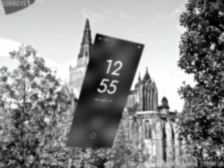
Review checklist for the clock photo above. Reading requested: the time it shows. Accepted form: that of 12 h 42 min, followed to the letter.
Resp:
12 h 55 min
